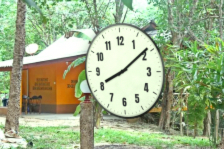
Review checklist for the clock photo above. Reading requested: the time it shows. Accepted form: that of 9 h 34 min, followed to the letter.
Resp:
8 h 09 min
